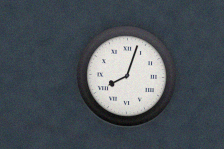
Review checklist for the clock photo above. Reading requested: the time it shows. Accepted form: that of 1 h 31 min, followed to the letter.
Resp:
8 h 03 min
